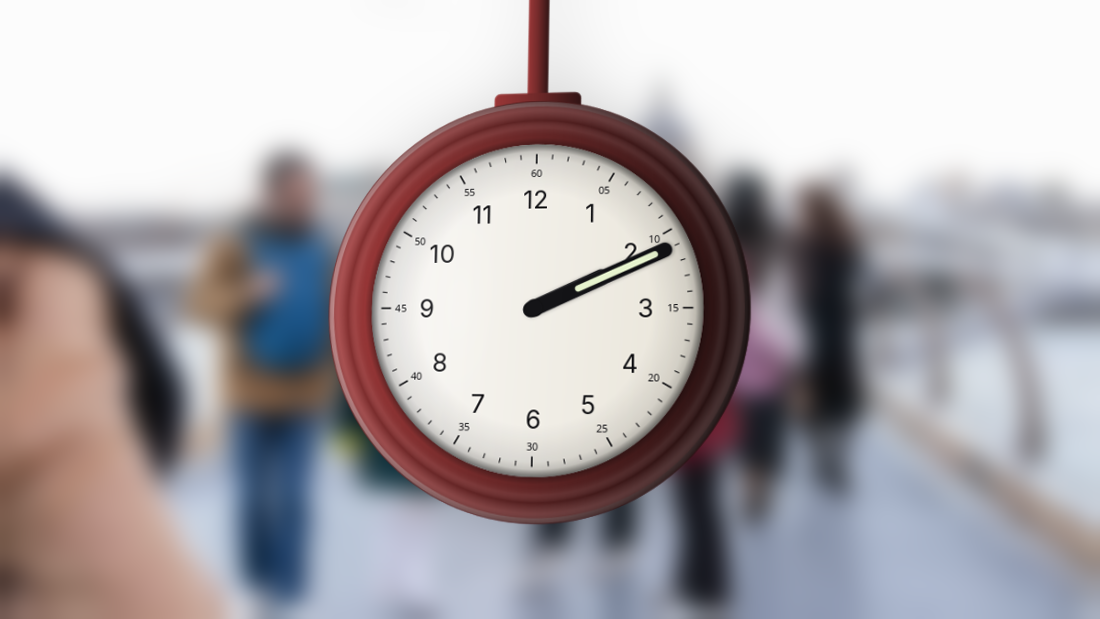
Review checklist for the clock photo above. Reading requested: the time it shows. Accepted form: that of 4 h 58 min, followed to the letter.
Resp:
2 h 11 min
